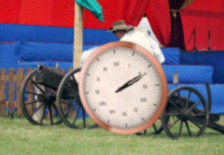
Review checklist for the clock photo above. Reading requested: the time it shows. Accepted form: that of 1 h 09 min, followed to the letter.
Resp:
2 h 11 min
